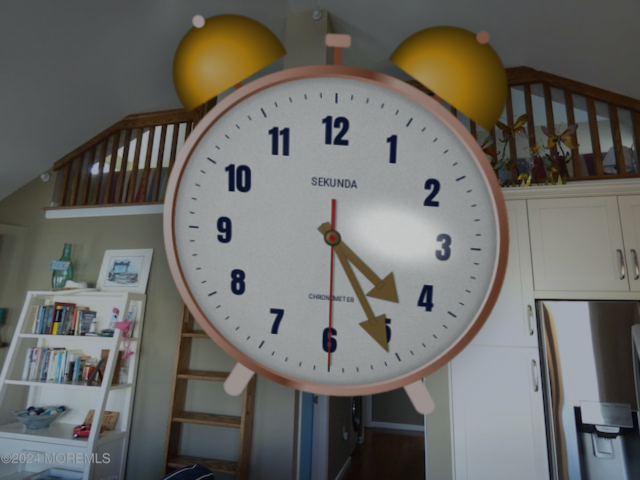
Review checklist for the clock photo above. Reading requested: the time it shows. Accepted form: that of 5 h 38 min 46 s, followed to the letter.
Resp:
4 h 25 min 30 s
